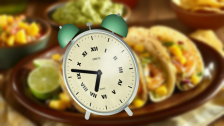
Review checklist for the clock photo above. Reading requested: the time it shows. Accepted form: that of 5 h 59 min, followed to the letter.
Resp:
6 h 47 min
